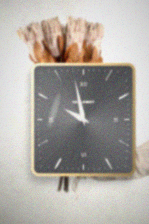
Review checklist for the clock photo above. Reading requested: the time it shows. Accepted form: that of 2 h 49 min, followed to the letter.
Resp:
9 h 58 min
